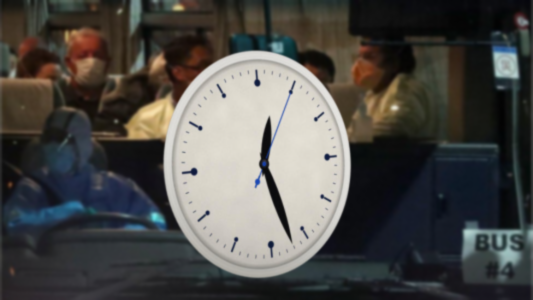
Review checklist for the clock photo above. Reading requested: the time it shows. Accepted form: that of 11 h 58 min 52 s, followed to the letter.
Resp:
12 h 27 min 05 s
